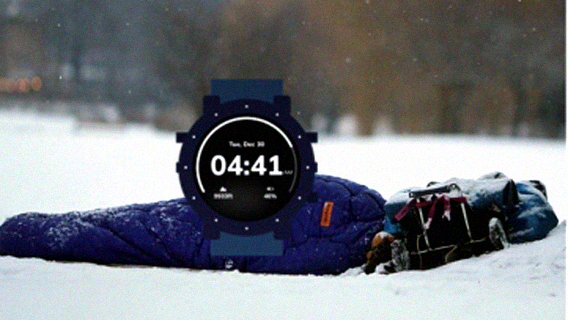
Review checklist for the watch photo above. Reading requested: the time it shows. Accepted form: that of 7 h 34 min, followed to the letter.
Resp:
4 h 41 min
